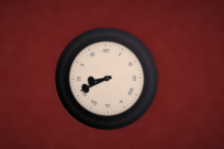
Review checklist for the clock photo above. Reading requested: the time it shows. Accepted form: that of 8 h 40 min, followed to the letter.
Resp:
8 h 41 min
